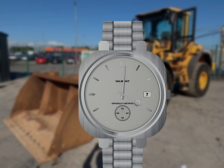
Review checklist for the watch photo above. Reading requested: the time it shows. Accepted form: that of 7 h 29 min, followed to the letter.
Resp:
4 h 01 min
